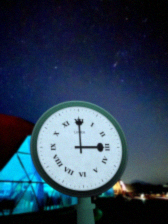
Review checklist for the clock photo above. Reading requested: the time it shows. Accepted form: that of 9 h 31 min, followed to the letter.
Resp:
3 h 00 min
